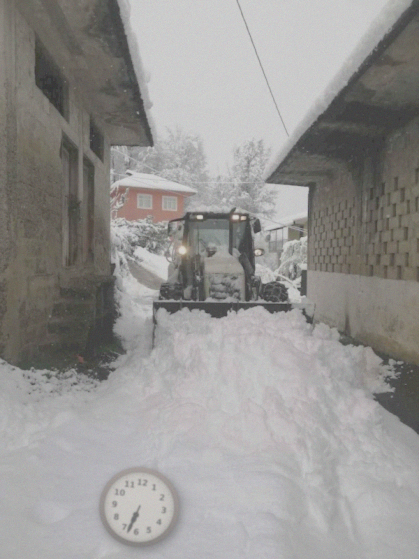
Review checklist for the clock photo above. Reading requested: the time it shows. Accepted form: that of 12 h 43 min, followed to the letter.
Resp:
6 h 33 min
